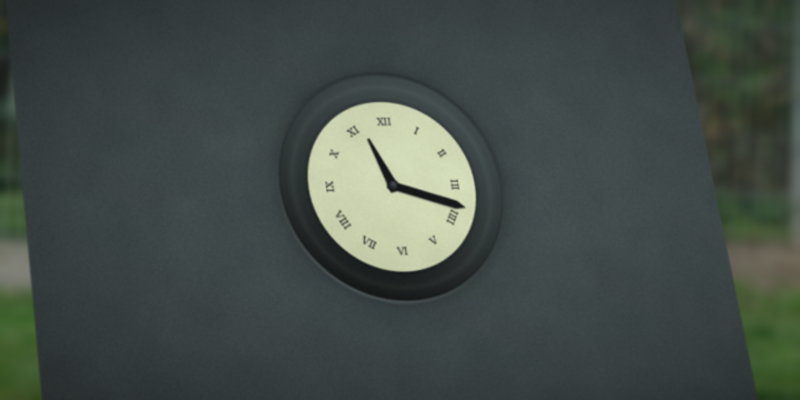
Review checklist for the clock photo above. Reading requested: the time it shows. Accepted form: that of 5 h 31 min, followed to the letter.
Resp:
11 h 18 min
